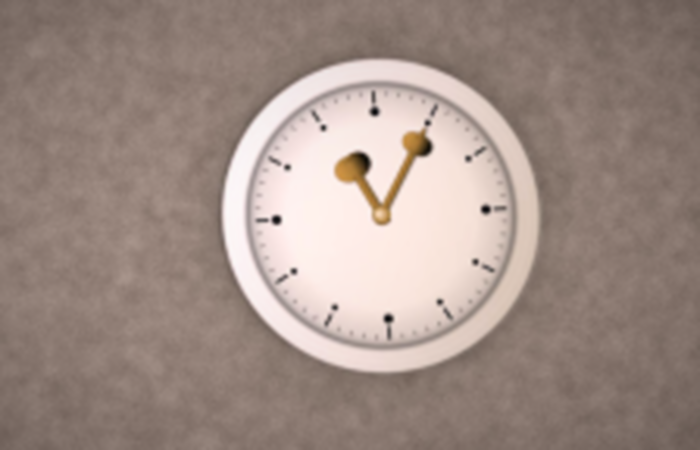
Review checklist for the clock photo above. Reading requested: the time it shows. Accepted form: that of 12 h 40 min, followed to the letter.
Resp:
11 h 05 min
